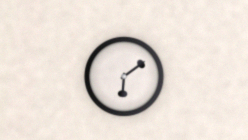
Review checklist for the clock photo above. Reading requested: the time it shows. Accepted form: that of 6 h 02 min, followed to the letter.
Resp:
6 h 09 min
